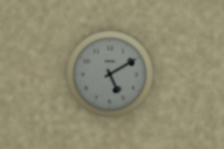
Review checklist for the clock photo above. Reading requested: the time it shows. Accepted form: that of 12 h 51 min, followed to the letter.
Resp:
5 h 10 min
